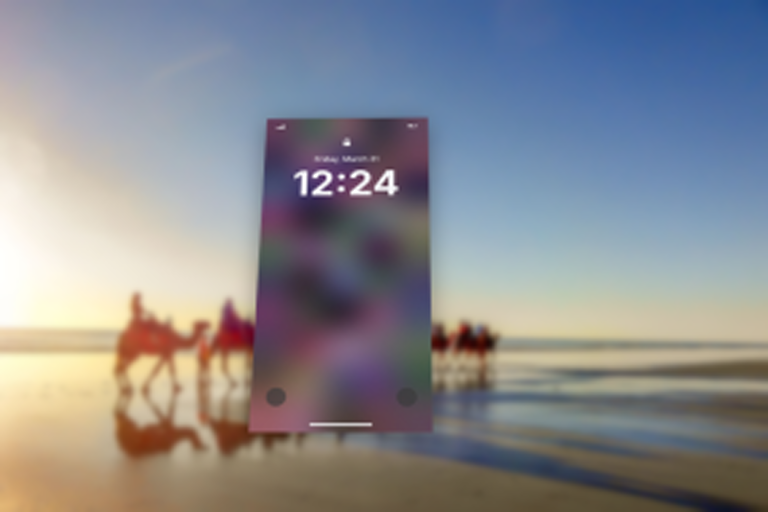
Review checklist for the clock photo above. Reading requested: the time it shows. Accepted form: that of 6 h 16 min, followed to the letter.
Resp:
12 h 24 min
